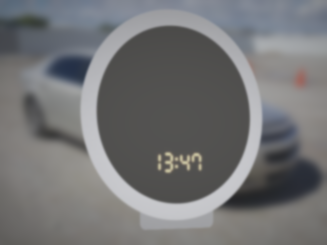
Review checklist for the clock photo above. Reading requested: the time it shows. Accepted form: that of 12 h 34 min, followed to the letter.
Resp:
13 h 47 min
